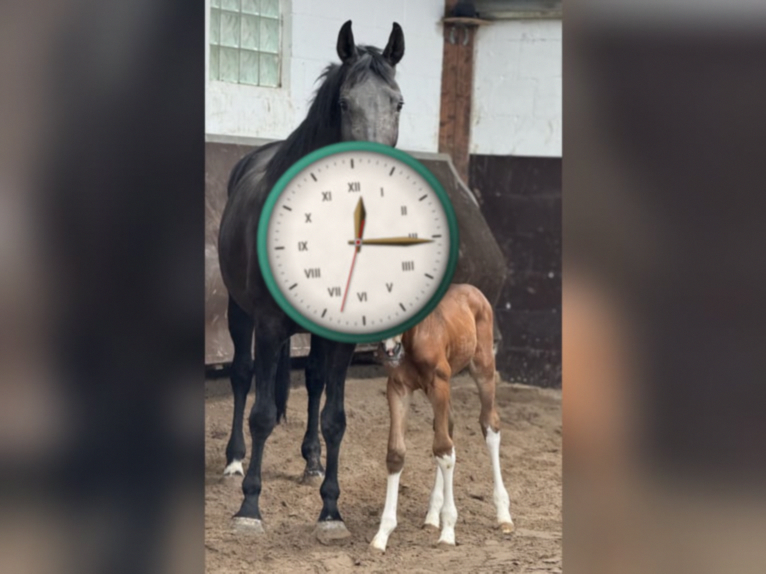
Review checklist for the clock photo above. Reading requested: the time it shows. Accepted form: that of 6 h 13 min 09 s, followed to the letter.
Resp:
12 h 15 min 33 s
